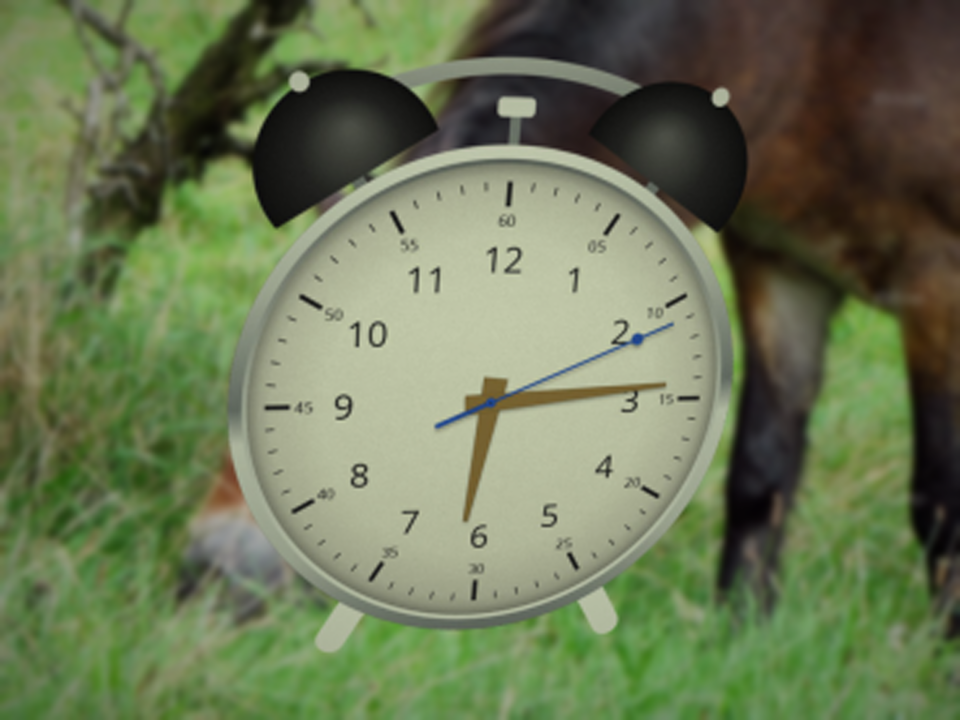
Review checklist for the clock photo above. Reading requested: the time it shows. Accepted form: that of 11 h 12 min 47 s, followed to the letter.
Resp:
6 h 14 min 11 s
